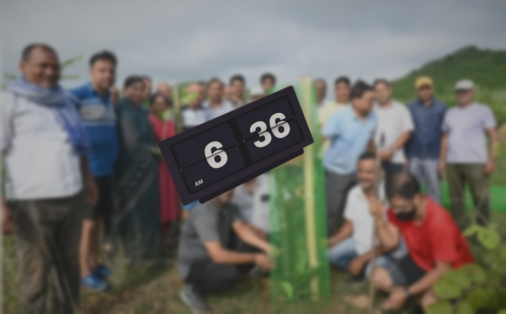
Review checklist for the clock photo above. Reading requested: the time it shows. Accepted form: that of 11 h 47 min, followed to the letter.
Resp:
6 h 36 min
